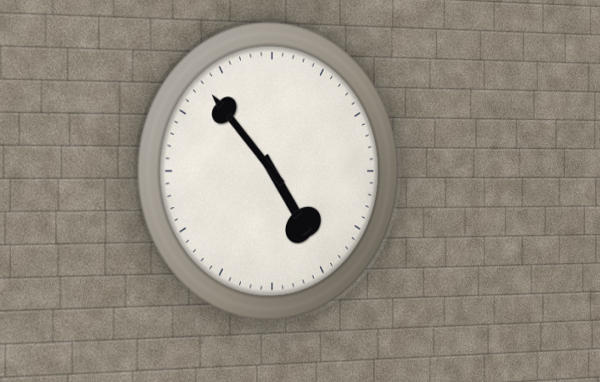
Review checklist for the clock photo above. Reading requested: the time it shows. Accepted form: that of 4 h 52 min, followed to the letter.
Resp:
4 h 53 min
